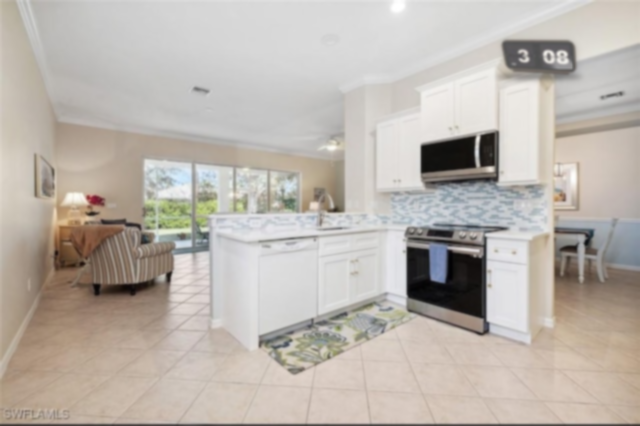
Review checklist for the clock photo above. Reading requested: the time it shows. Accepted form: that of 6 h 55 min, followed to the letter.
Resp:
3 h 08 min
